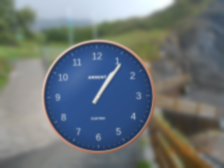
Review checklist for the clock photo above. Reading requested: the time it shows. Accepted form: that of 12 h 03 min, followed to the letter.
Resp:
1 h 06 min
